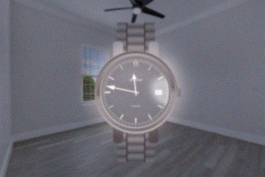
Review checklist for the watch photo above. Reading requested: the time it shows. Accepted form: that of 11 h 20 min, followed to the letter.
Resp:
11 h 47 min
